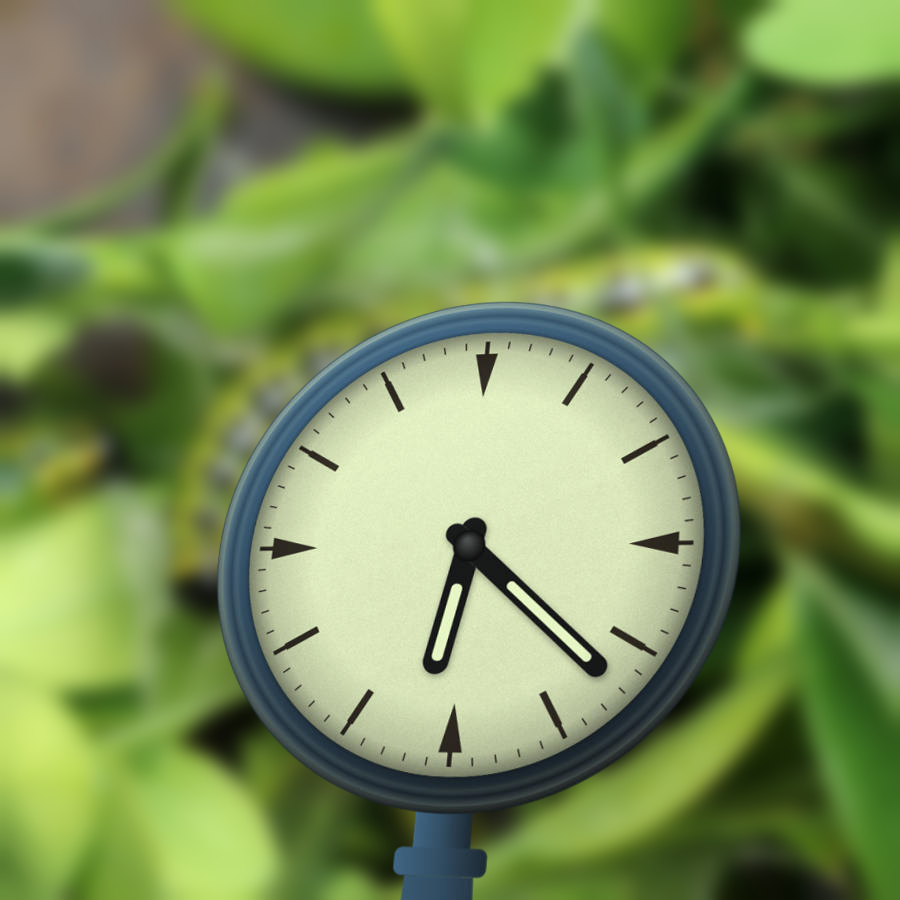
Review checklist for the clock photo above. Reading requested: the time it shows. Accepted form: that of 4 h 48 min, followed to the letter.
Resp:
6 h 22 min
